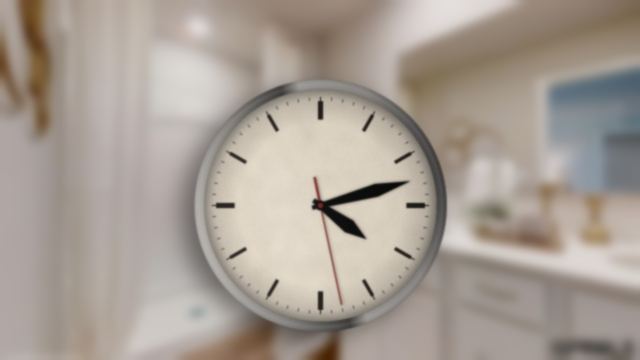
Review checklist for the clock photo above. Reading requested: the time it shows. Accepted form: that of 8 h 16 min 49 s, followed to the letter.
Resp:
4 h 12 min 28 s
